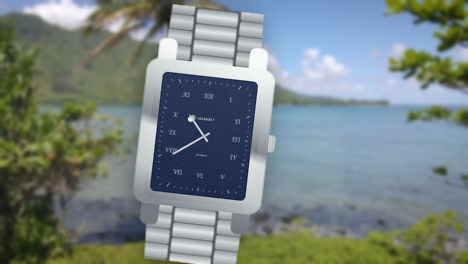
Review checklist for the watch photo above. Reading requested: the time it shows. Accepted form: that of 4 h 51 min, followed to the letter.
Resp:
10 h 39 min
